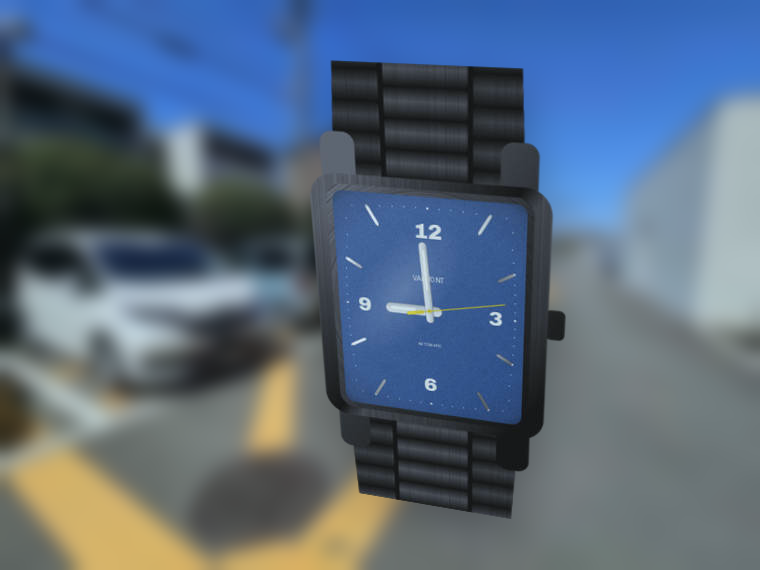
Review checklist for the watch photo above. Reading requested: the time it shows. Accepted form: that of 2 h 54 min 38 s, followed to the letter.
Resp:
8 h 59 min 13 s
